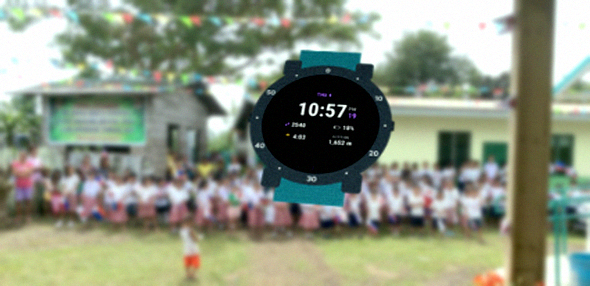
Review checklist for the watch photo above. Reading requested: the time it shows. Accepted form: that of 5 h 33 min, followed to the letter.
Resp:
10 h 57 min
